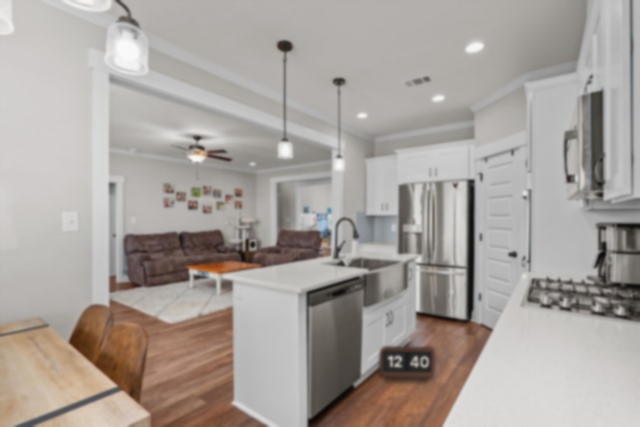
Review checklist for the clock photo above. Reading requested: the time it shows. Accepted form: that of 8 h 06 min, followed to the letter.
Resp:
12 h 40 min
